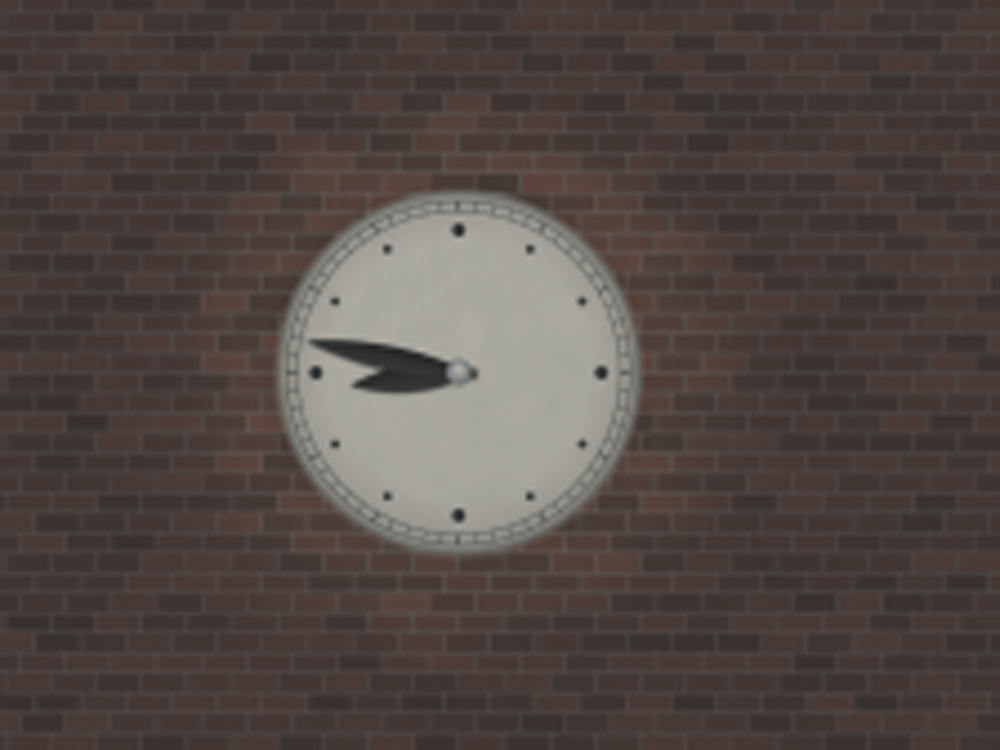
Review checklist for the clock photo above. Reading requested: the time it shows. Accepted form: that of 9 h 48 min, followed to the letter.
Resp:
8 h 47 min
